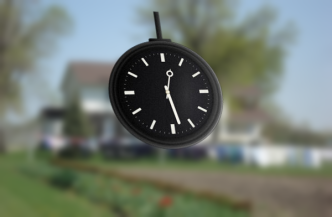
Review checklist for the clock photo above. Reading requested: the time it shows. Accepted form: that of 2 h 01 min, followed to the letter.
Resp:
12 h 28 min
